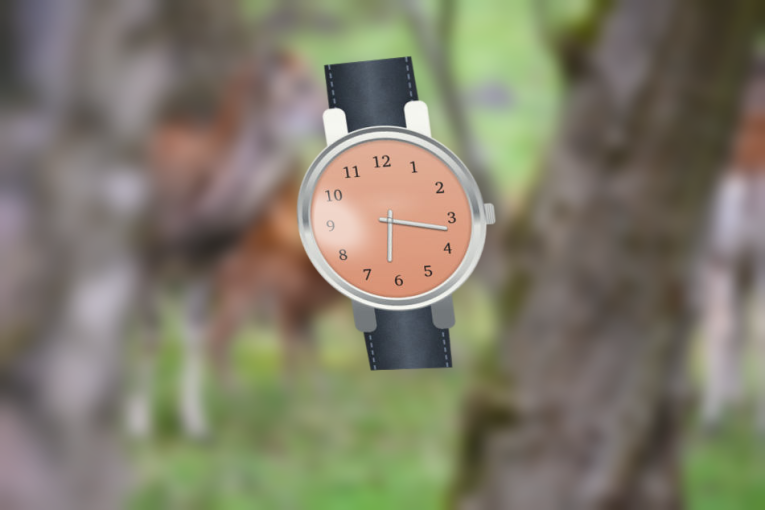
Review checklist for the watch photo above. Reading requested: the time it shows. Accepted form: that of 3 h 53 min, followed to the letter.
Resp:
6 h 17 min
